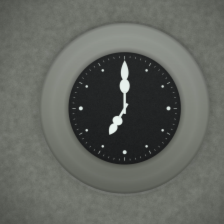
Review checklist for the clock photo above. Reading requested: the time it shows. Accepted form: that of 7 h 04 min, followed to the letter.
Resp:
7 h 00 min
